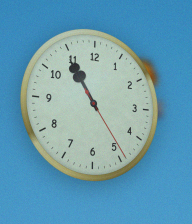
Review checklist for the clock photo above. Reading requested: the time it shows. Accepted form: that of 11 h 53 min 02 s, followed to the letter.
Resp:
10 h 54 min 24 s
